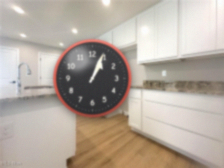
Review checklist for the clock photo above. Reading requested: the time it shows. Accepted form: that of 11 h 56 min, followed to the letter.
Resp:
1 h 04 min
